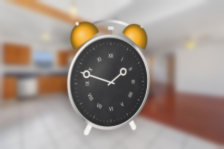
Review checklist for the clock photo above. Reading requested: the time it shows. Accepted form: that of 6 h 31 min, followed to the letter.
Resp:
1 h 48 min
